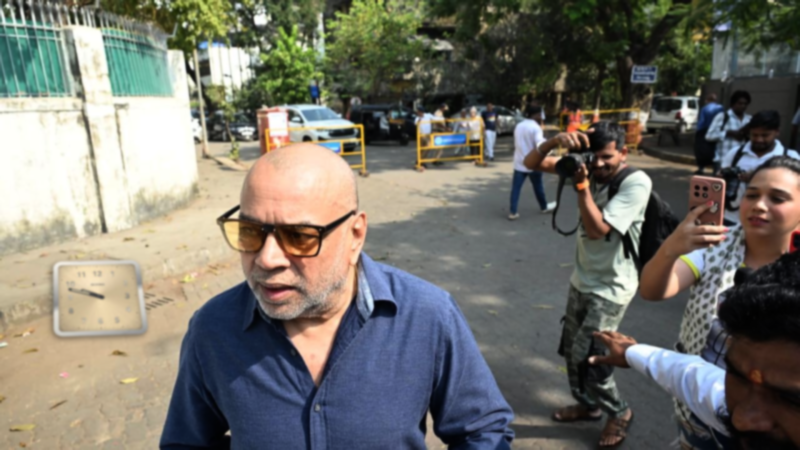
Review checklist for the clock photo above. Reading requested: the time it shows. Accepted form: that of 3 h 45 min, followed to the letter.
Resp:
9 h 48 min
